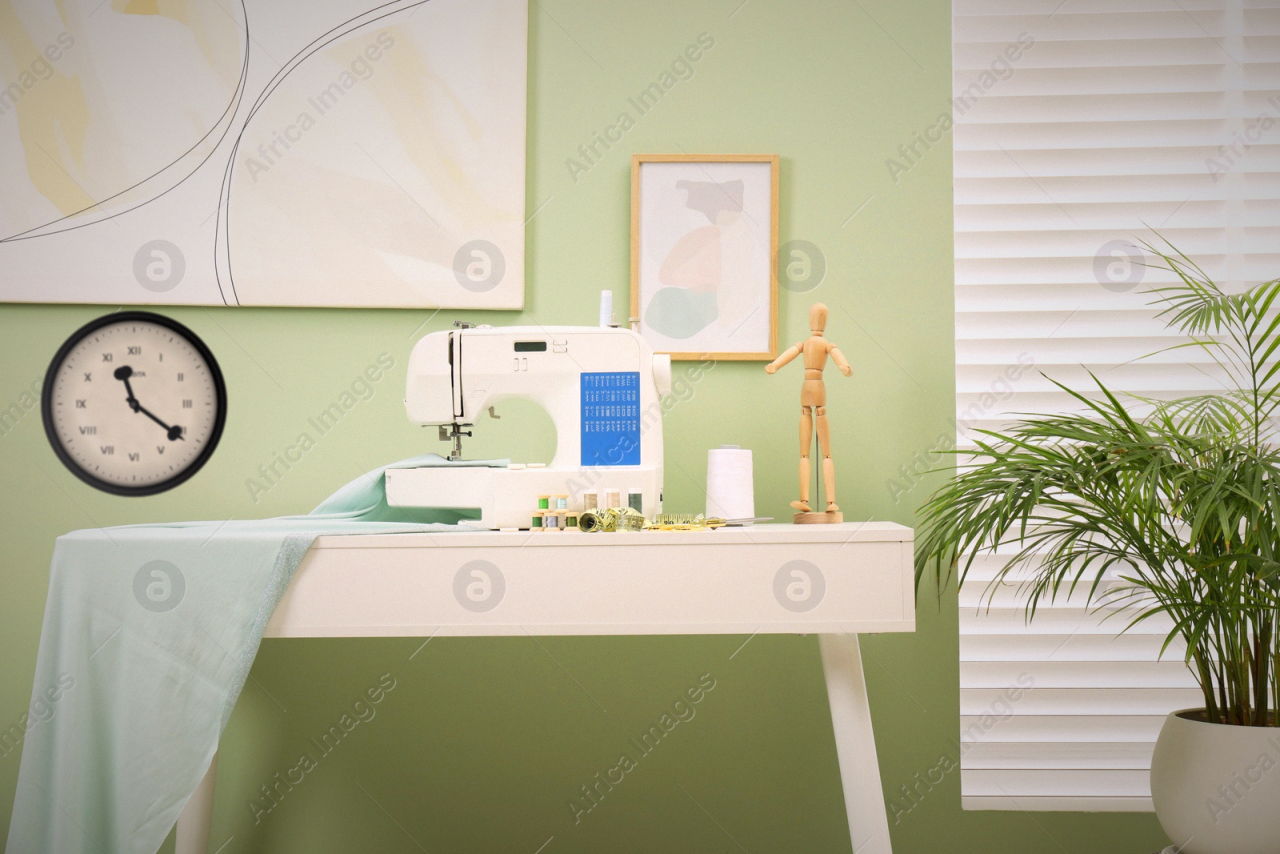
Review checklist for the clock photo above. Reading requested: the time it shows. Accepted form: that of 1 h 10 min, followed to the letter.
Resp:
11 h 21 min
